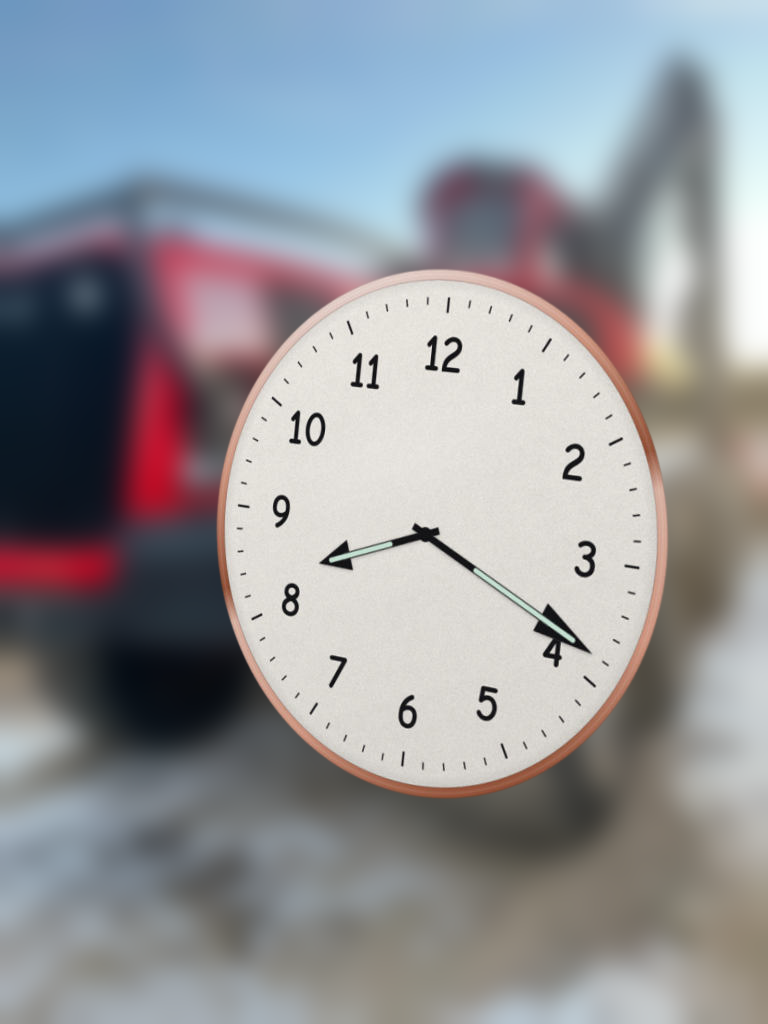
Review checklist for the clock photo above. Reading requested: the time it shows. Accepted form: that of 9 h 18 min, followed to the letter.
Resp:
8 h 19 min
